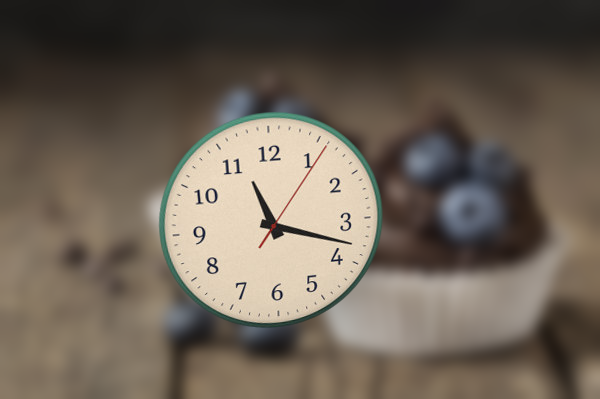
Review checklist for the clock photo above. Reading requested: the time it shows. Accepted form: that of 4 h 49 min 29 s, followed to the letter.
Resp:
11 h 18 min 06 s
